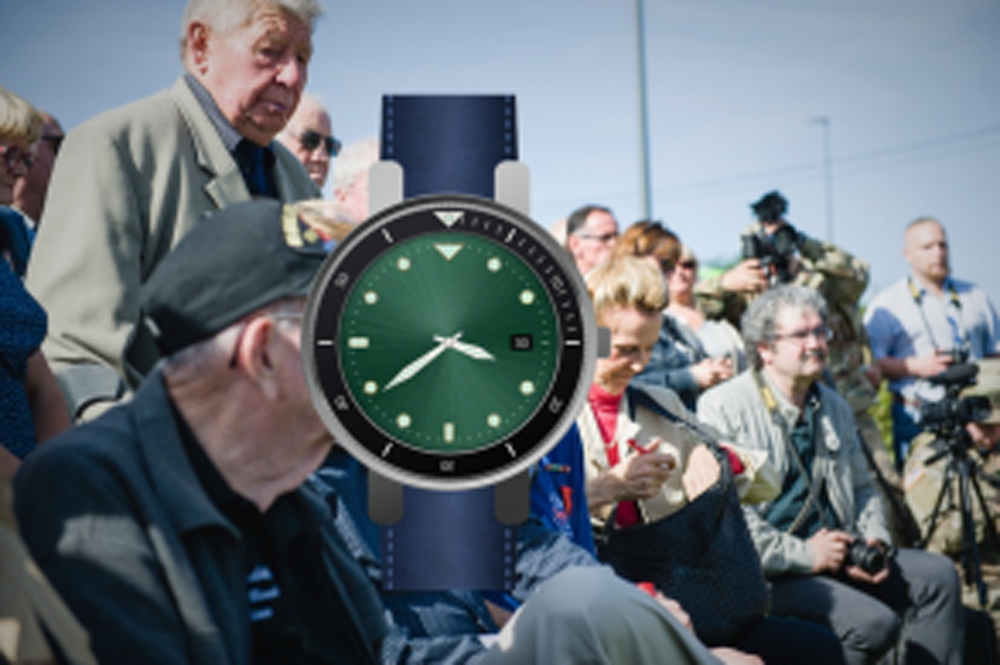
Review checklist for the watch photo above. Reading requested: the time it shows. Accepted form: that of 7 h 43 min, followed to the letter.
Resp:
3 h 39 min
